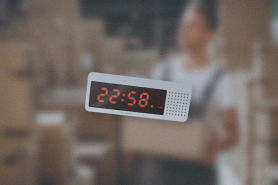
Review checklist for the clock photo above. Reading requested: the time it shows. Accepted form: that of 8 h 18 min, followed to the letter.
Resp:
22 h 58 min
